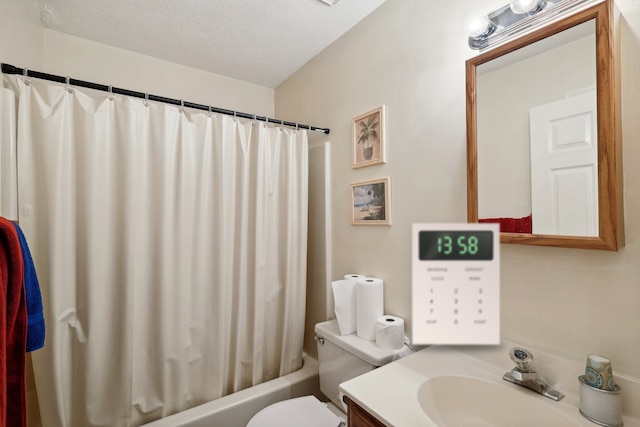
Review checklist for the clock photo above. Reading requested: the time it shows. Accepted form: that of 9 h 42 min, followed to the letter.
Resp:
13 h 58 min
